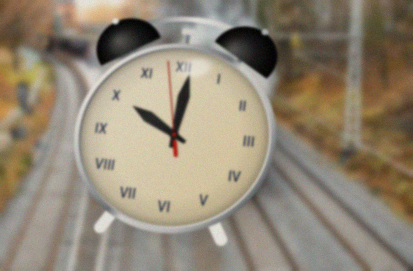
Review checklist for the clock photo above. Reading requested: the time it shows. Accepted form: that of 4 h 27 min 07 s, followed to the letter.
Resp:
10 h 00 min 58 s
